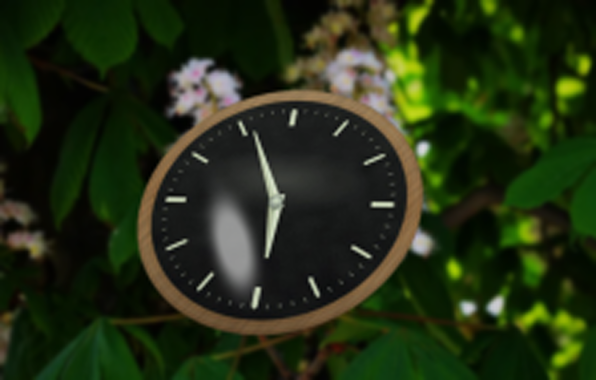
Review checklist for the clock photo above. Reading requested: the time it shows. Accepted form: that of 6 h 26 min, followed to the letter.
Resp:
5 h 56 min
